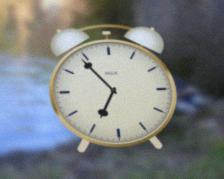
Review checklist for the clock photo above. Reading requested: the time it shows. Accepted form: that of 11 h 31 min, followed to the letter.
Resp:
6 h 54 min
